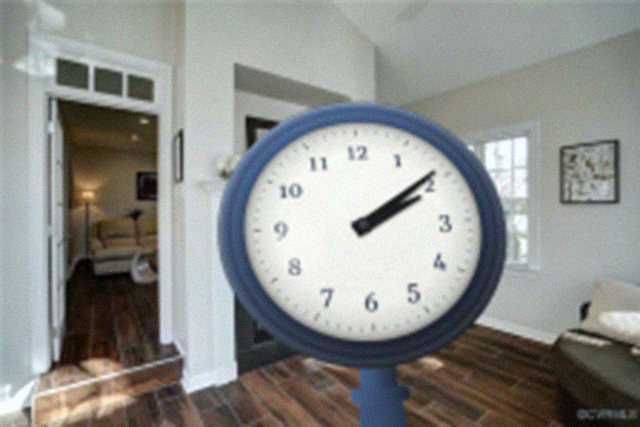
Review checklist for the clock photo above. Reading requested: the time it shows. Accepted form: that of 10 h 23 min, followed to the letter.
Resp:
2 h 09 min
